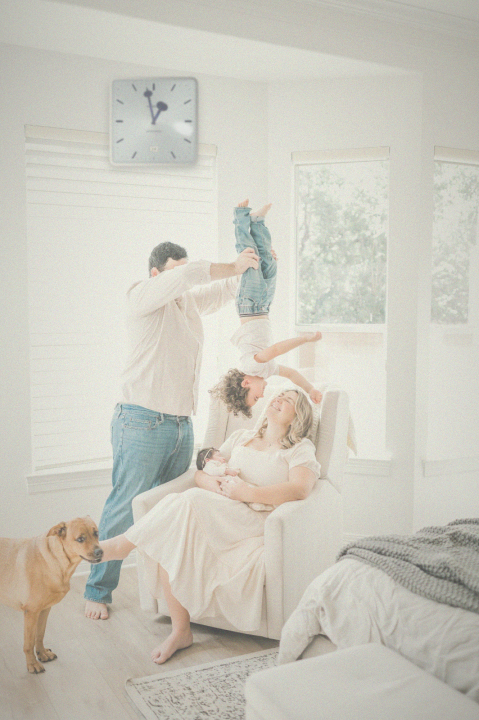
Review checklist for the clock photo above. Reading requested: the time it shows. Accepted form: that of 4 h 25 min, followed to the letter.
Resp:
12 h 58 min
